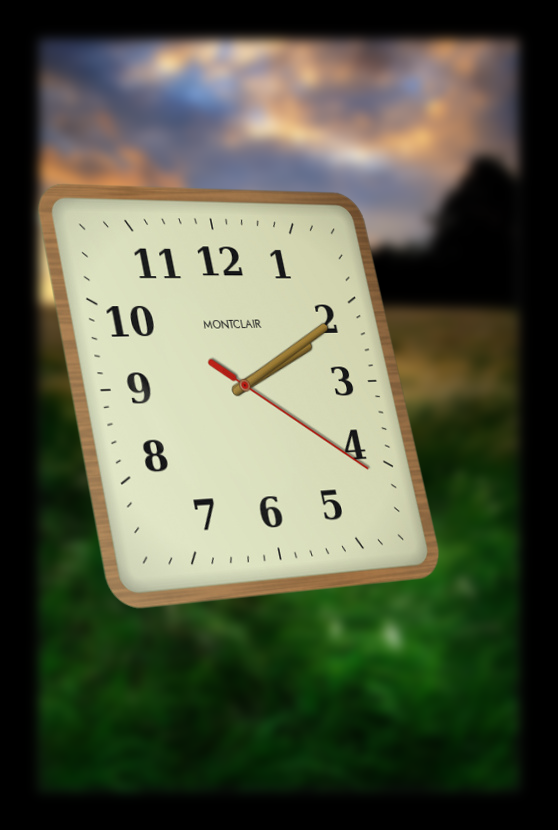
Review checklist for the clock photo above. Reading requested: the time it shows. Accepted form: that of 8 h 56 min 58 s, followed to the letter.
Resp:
2 h 10 min 21 s
